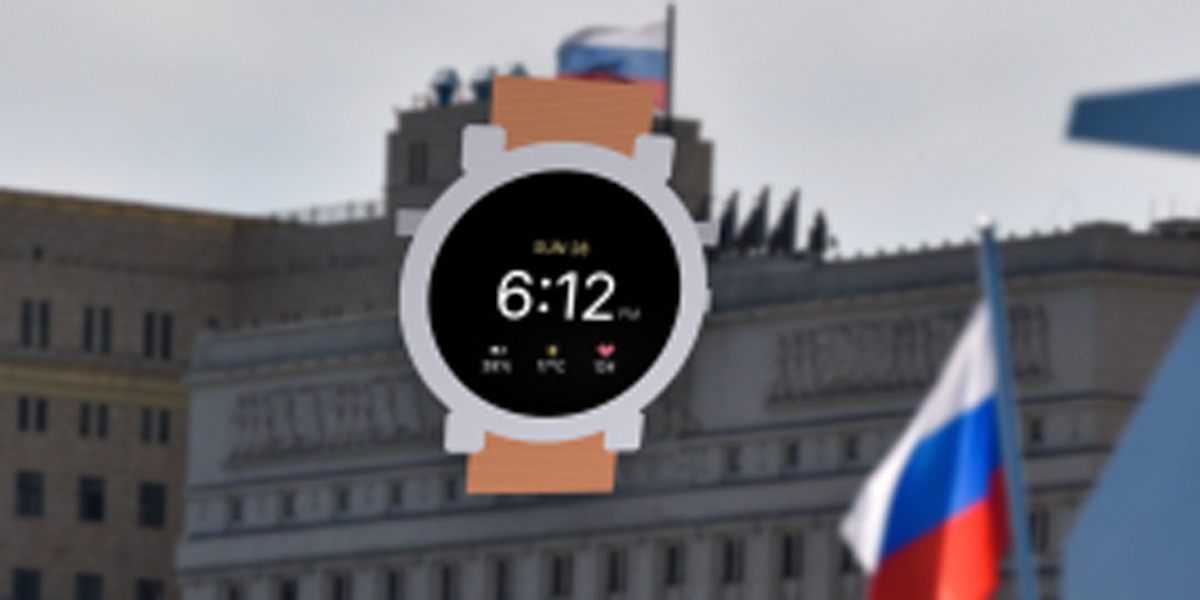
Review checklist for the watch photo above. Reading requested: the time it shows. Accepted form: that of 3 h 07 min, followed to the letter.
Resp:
6 h 12 min
